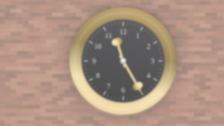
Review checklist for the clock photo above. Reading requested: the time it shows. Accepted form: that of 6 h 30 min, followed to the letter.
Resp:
11 h 25 min
